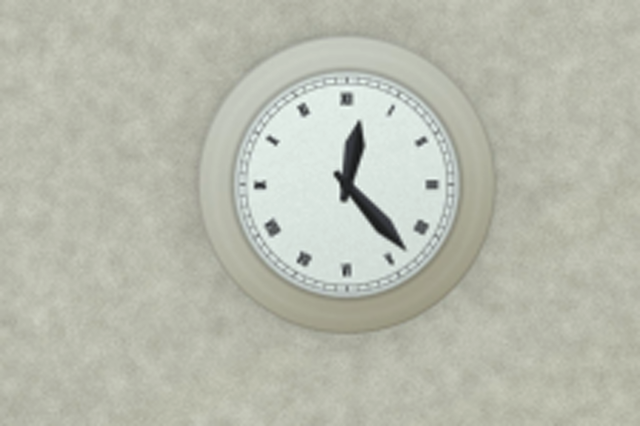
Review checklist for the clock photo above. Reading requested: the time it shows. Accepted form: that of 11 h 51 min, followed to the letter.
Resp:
12 h 23 min
